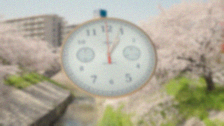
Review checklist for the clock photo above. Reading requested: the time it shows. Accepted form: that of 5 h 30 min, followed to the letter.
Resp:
1 h 04 min
